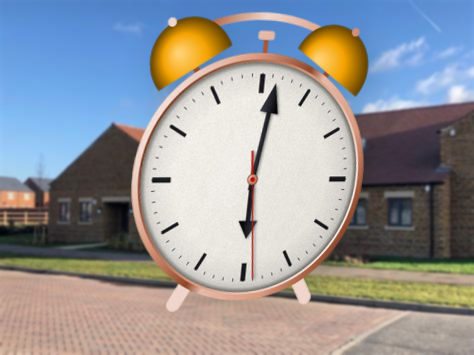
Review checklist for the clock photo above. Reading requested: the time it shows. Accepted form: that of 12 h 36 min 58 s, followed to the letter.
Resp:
6 h 01 min 29 s
